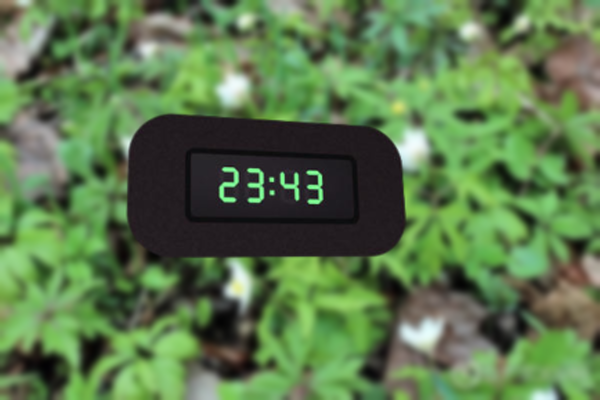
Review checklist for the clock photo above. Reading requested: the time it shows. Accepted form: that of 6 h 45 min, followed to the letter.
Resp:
23 h 43 min
